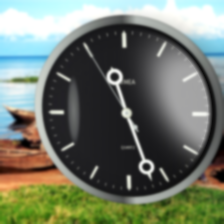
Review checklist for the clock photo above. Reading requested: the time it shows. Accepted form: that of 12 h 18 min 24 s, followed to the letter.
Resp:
11 h 26 min 55 s
